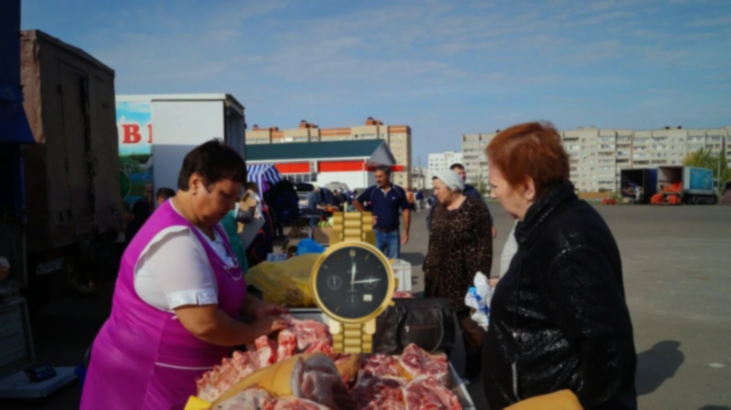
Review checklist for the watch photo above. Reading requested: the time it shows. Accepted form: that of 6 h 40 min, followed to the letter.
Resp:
12 h 14 min
